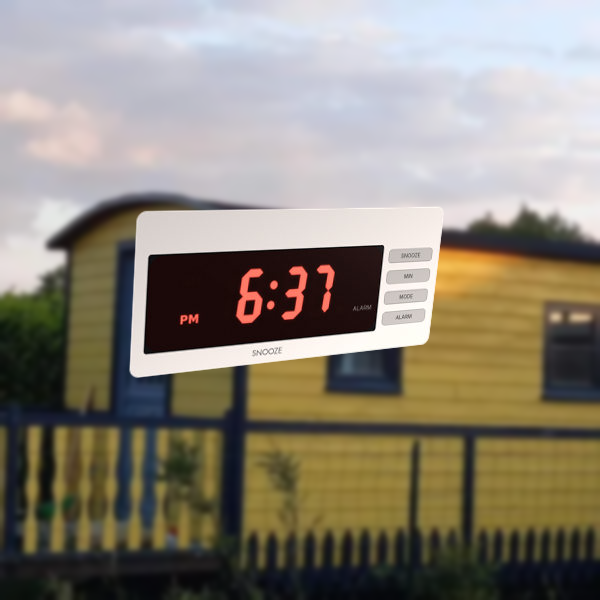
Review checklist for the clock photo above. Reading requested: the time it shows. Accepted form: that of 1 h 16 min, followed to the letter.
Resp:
6 h 37 min
